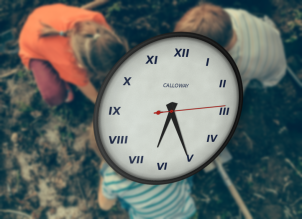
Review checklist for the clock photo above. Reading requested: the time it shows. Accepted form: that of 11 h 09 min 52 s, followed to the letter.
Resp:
6 h 25 min 14 s
